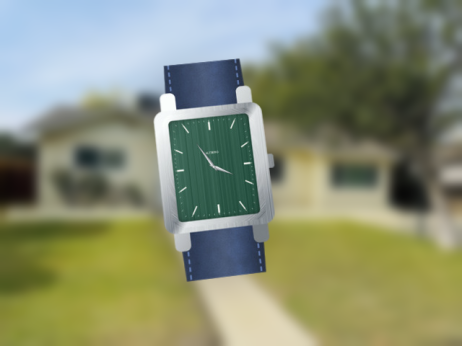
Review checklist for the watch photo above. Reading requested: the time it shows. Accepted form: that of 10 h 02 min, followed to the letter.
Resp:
3 h 55 min
